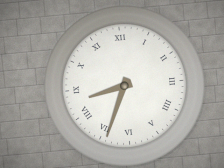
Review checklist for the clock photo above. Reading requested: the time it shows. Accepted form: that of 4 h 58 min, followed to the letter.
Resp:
8 h 34 min
